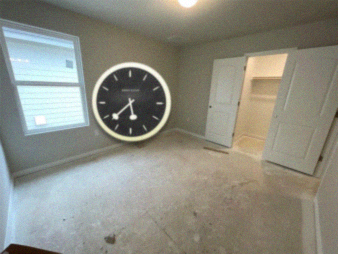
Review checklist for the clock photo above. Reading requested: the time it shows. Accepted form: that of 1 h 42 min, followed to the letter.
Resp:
5 h 38 min
